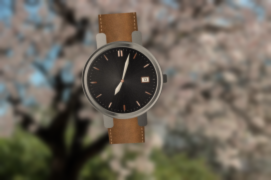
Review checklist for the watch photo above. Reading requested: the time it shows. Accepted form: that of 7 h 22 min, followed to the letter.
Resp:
7 h 03 min
